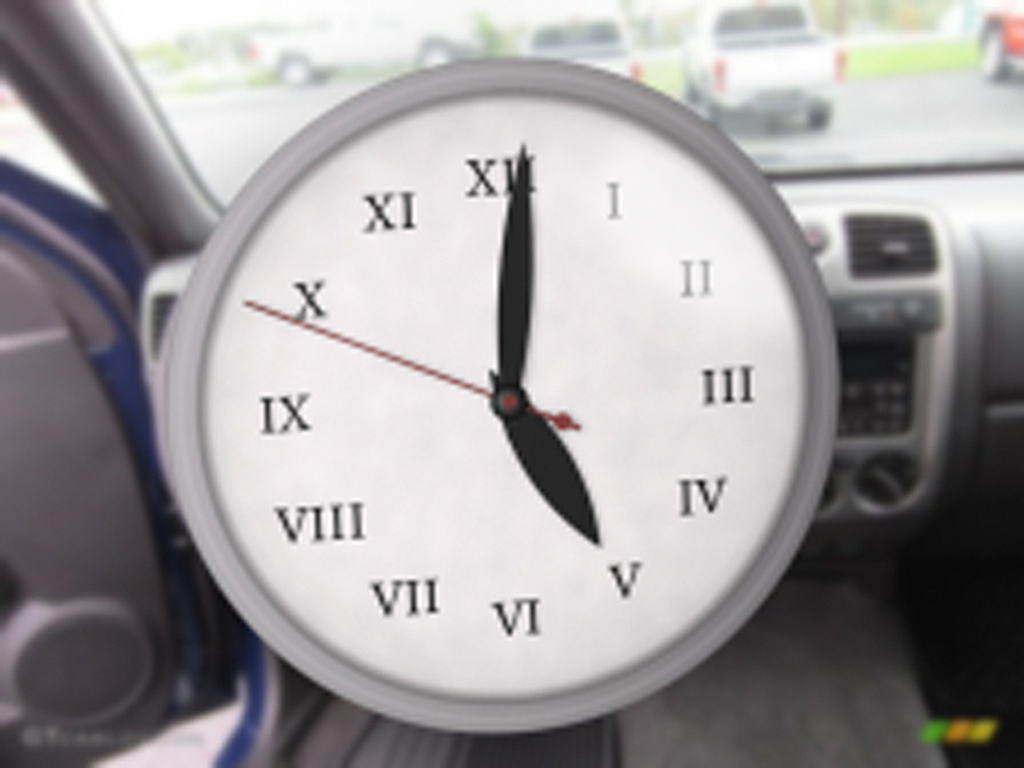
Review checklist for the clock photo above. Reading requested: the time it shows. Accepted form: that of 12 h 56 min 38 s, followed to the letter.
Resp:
5 h 00 min 49 s
